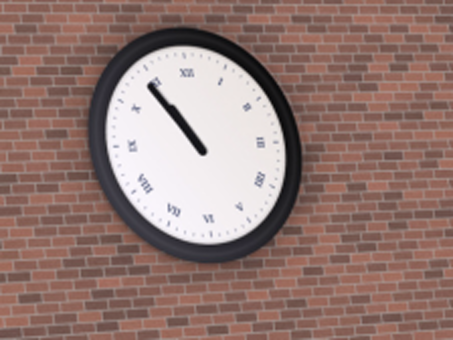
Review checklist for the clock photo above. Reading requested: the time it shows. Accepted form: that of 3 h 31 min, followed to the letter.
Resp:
10 h 54 min
